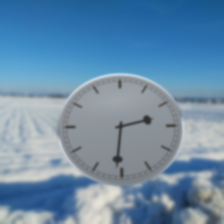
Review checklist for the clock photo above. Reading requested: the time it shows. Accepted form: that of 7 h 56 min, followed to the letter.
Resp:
2 h 31 min
